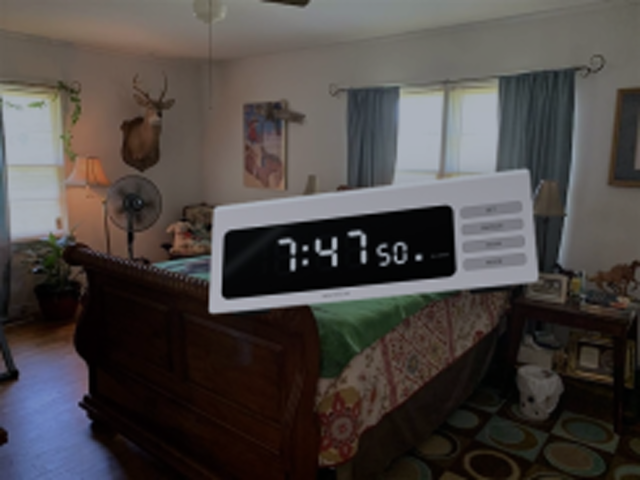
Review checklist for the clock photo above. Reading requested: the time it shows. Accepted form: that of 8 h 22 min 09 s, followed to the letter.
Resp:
7 h 47 min 50 s
